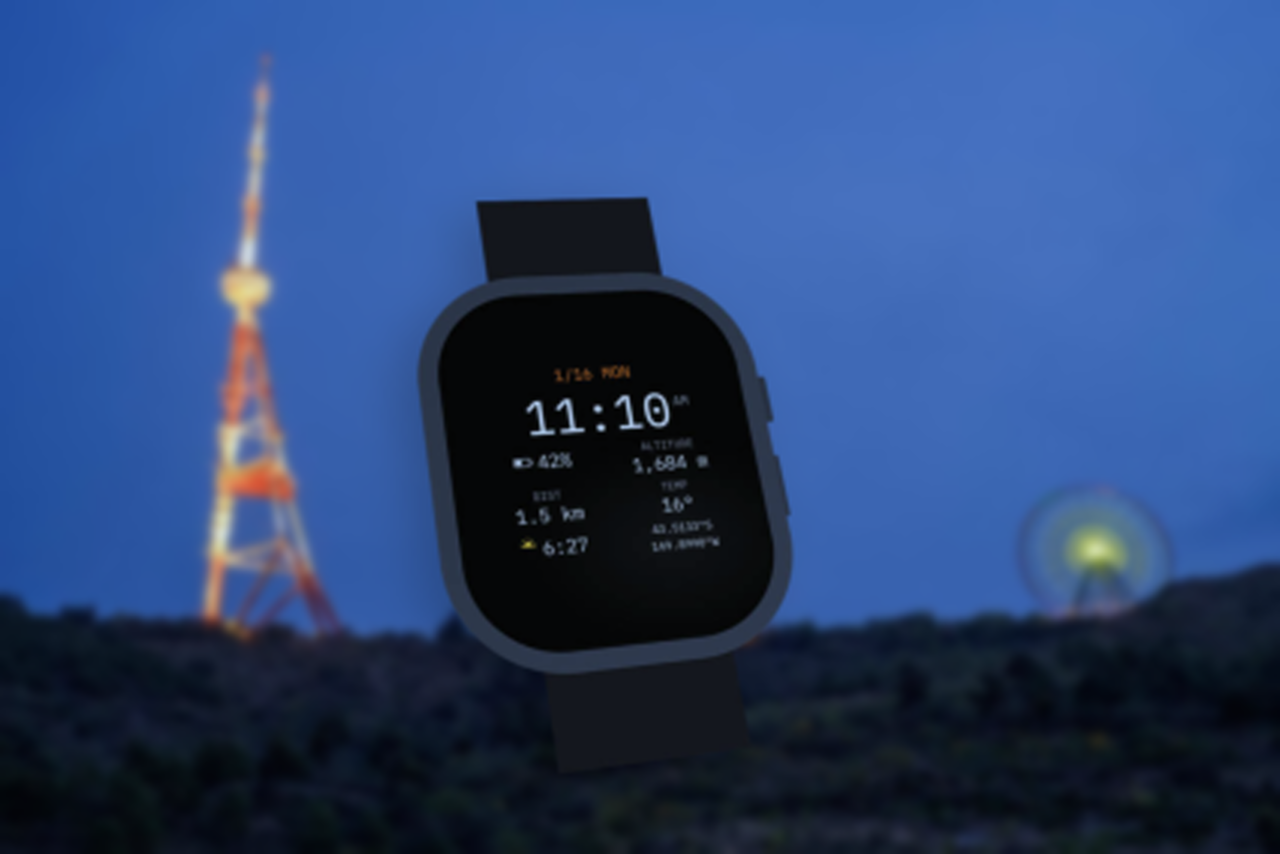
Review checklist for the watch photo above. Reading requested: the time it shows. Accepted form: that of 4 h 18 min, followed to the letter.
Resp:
11 h 10 min
